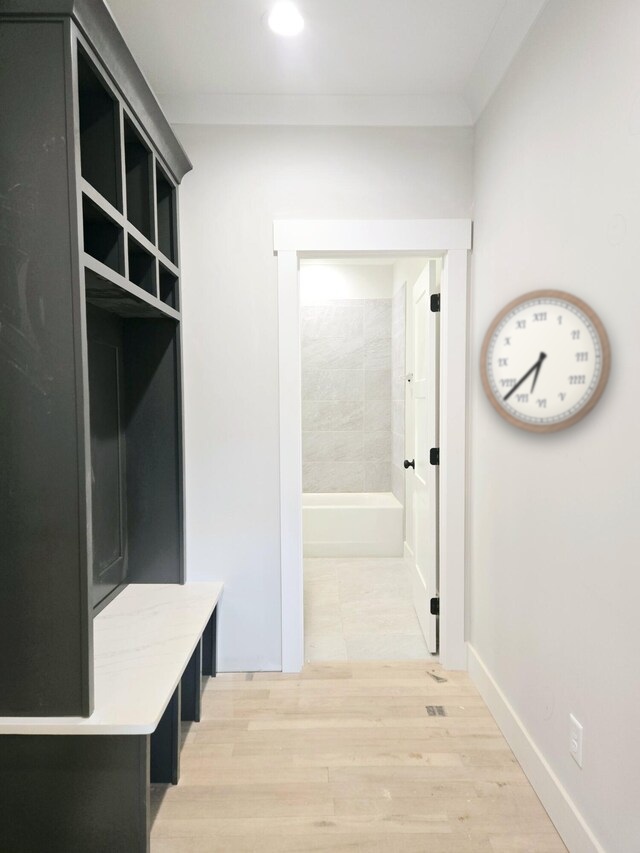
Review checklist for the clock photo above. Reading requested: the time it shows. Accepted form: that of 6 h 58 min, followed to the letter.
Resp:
6 h 38 min
